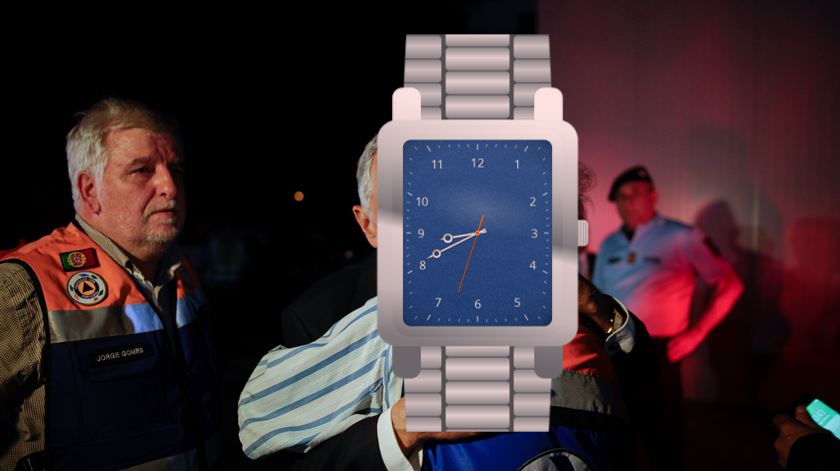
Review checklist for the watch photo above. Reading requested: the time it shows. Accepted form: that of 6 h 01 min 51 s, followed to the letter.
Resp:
8 h 40 min 33 s
